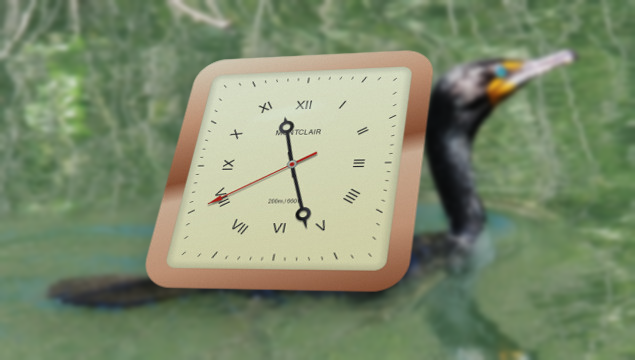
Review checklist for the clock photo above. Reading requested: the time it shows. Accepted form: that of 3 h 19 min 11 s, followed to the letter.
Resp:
11 h 26 min 40 s
